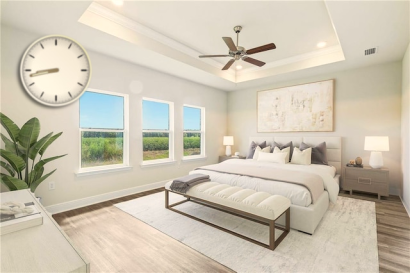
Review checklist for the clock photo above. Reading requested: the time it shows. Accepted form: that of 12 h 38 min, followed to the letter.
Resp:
8 h 43 min
